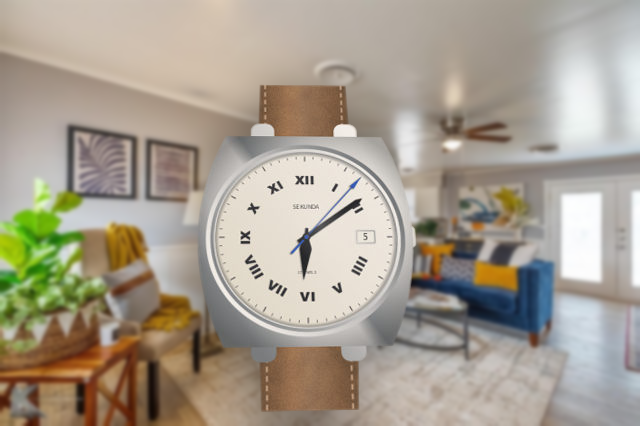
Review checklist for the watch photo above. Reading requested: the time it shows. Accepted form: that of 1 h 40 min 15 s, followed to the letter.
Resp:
6 h 09 min 07 s
